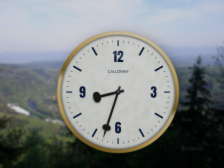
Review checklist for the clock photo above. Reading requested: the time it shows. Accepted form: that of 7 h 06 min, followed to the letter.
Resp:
8 h 33 min
